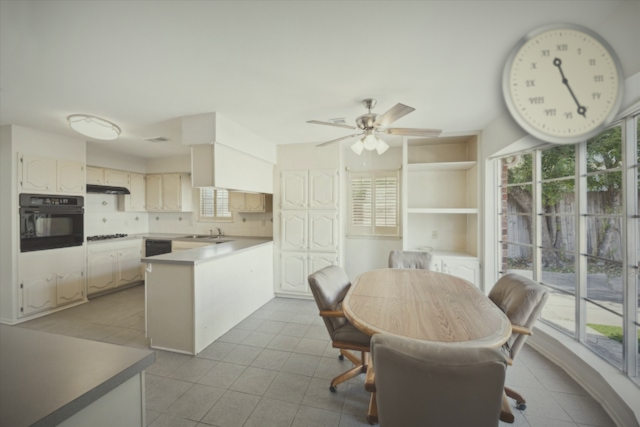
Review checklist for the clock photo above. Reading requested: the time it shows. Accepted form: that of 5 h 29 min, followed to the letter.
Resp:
11 h 26 min
